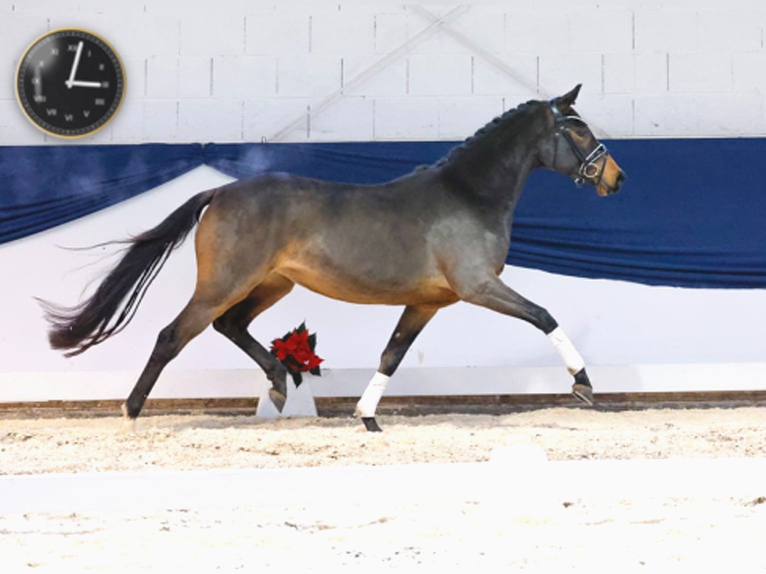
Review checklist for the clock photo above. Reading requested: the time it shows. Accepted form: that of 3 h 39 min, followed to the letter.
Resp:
3 h 02 min
